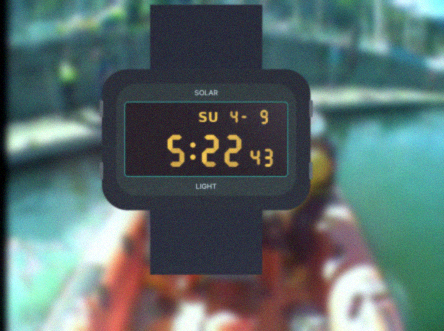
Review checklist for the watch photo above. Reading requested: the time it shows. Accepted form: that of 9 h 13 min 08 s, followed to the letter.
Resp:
5 h 22 min 43 s
